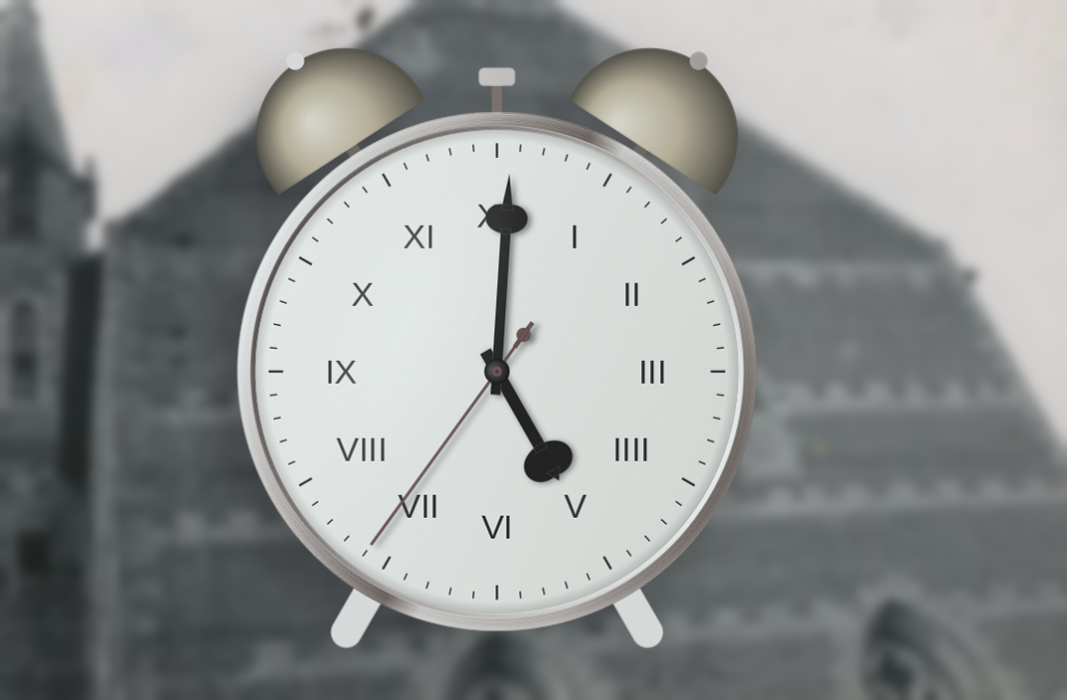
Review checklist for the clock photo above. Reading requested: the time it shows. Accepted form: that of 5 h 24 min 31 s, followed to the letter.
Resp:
5 h 00 min 36 s
